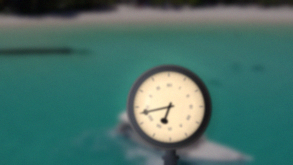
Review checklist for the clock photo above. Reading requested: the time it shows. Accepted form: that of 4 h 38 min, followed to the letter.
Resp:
6 h 43 min
